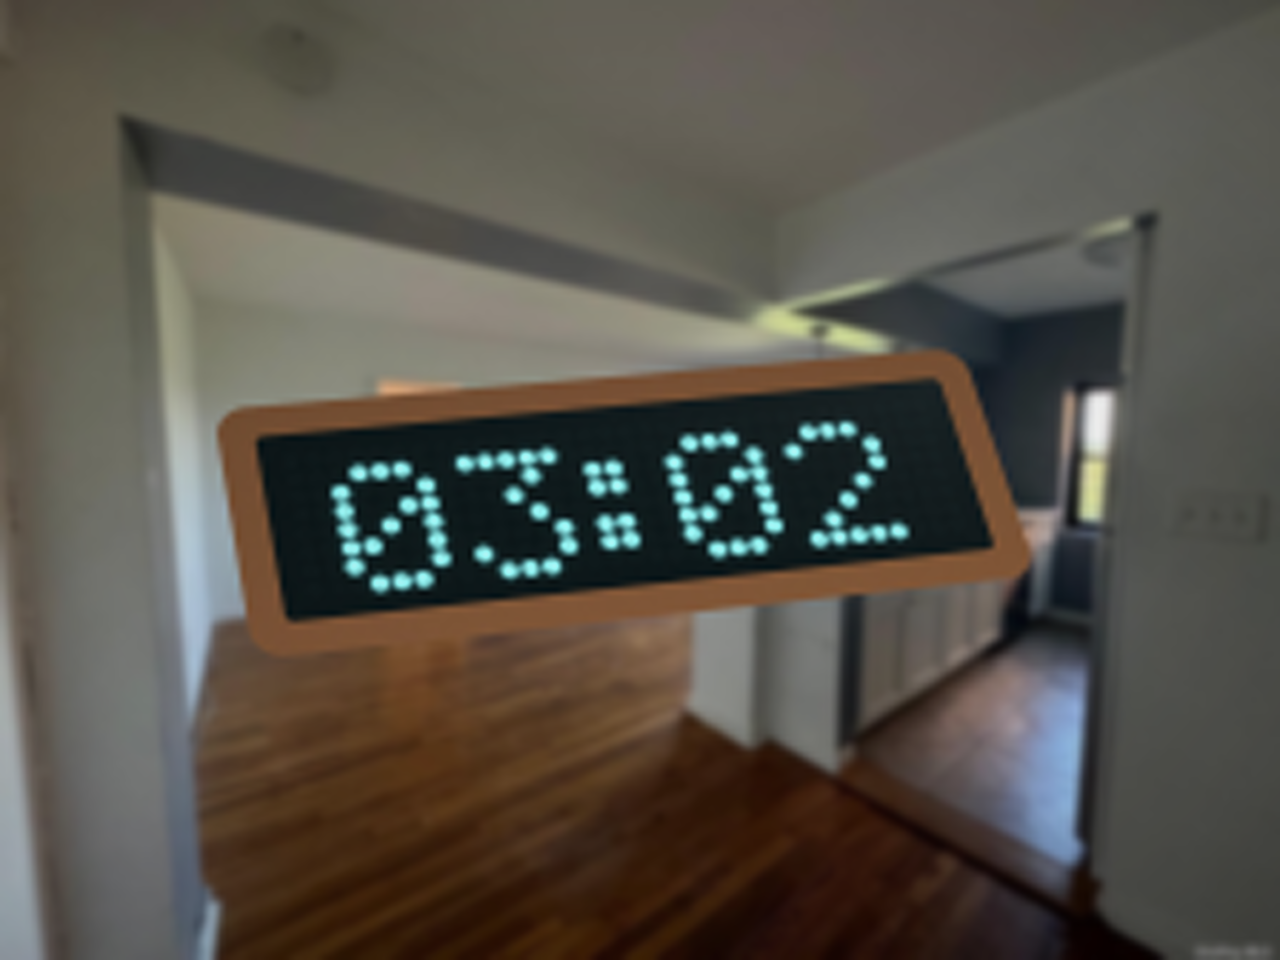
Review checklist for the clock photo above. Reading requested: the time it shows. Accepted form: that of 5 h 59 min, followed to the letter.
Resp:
3 h 02 min
